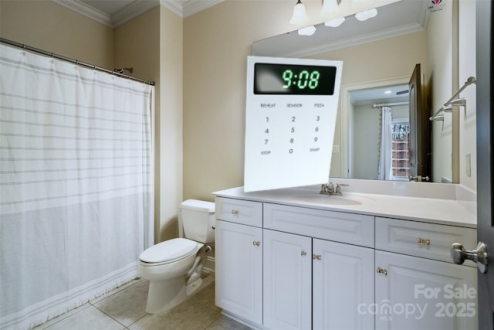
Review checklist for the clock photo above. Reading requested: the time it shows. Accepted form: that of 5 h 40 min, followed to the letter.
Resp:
9 h 08 min
